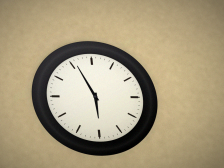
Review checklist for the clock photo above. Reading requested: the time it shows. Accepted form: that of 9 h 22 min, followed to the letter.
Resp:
5 h 56 min
